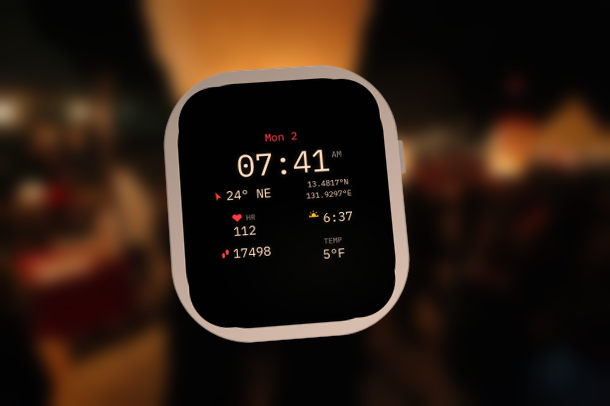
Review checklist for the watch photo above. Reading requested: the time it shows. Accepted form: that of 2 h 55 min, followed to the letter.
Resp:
7 h 41 min
